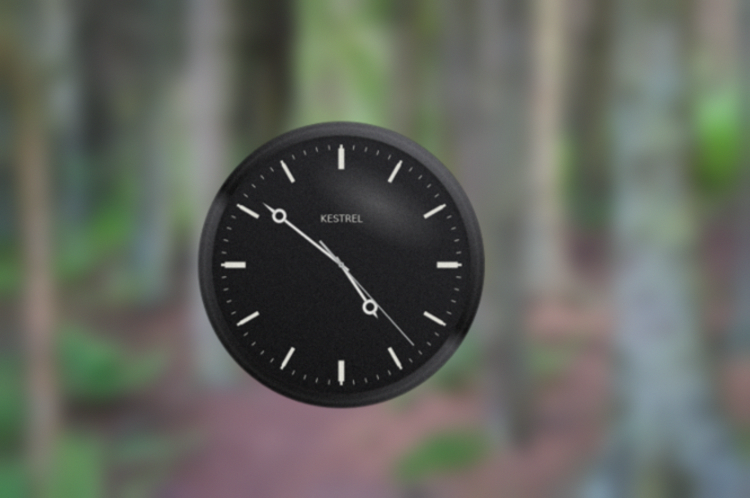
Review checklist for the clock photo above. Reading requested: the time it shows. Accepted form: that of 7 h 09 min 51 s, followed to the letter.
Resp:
4 h 51 min 23 s
